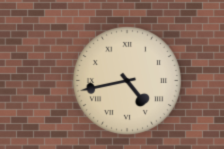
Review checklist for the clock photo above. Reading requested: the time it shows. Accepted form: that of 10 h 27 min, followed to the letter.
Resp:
4 h 43 min
